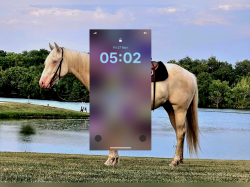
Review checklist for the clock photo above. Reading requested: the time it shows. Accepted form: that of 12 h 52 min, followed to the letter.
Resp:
5 h 02 min
